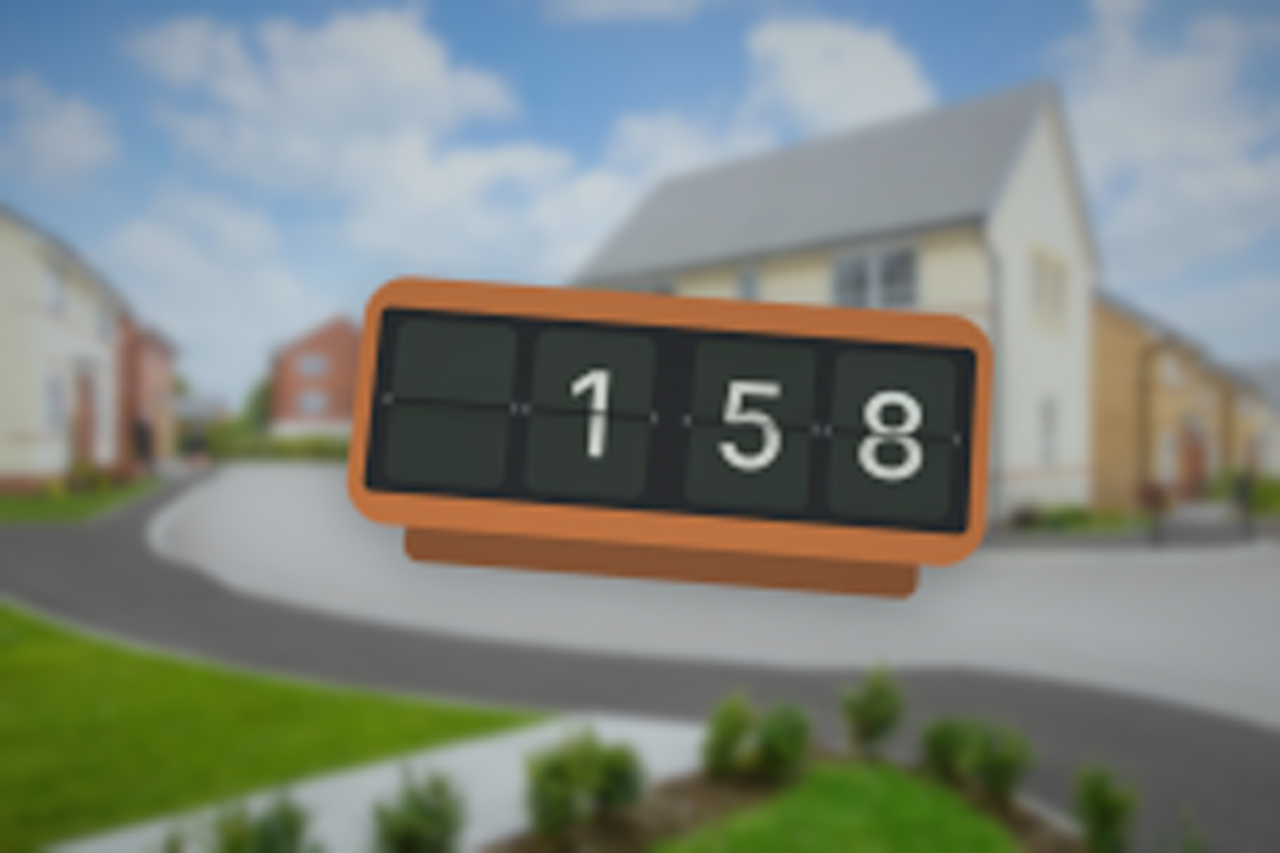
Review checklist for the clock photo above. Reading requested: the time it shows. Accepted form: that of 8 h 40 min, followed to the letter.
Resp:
1 h 58 min
